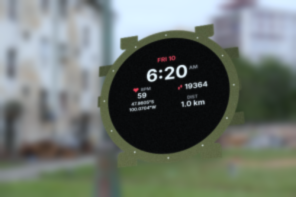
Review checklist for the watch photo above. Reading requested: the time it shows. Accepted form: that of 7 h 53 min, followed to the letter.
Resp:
6 h 20 min
